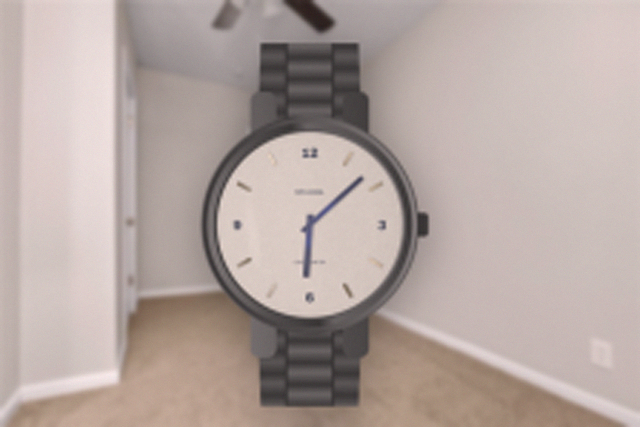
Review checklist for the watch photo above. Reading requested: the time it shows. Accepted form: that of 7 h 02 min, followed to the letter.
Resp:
6 h 08 min
